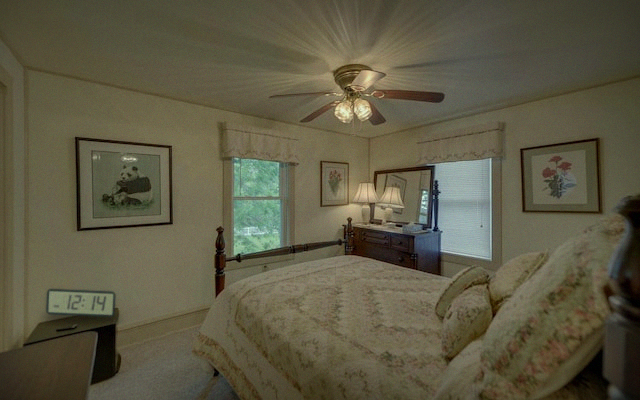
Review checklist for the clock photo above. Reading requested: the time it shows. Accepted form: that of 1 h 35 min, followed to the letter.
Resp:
12 h 14 min
